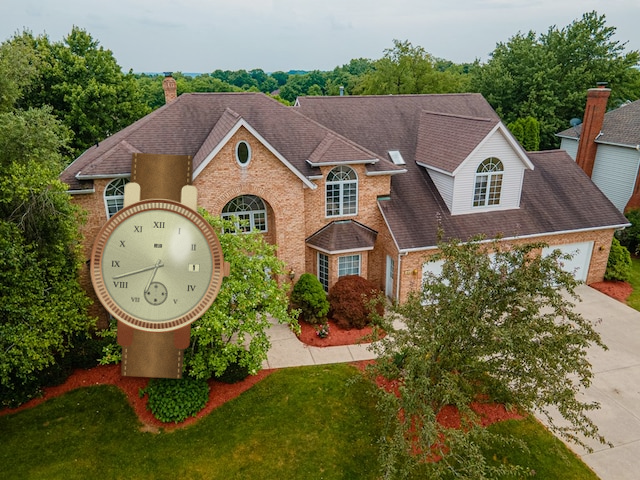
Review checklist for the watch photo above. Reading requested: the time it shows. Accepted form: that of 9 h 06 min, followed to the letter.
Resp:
6 h 42 min
